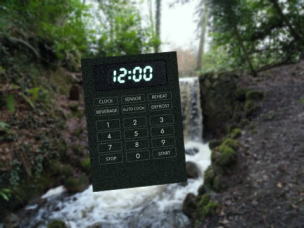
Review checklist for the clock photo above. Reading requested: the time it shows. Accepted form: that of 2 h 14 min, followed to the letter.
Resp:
12 h 00 min
